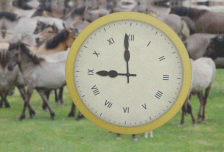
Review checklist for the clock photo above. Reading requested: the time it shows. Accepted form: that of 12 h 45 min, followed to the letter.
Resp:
8 h 59 min
